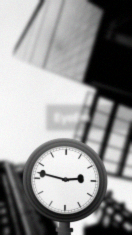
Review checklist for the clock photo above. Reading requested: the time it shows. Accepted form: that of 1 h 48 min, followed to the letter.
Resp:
2 h 47 min
